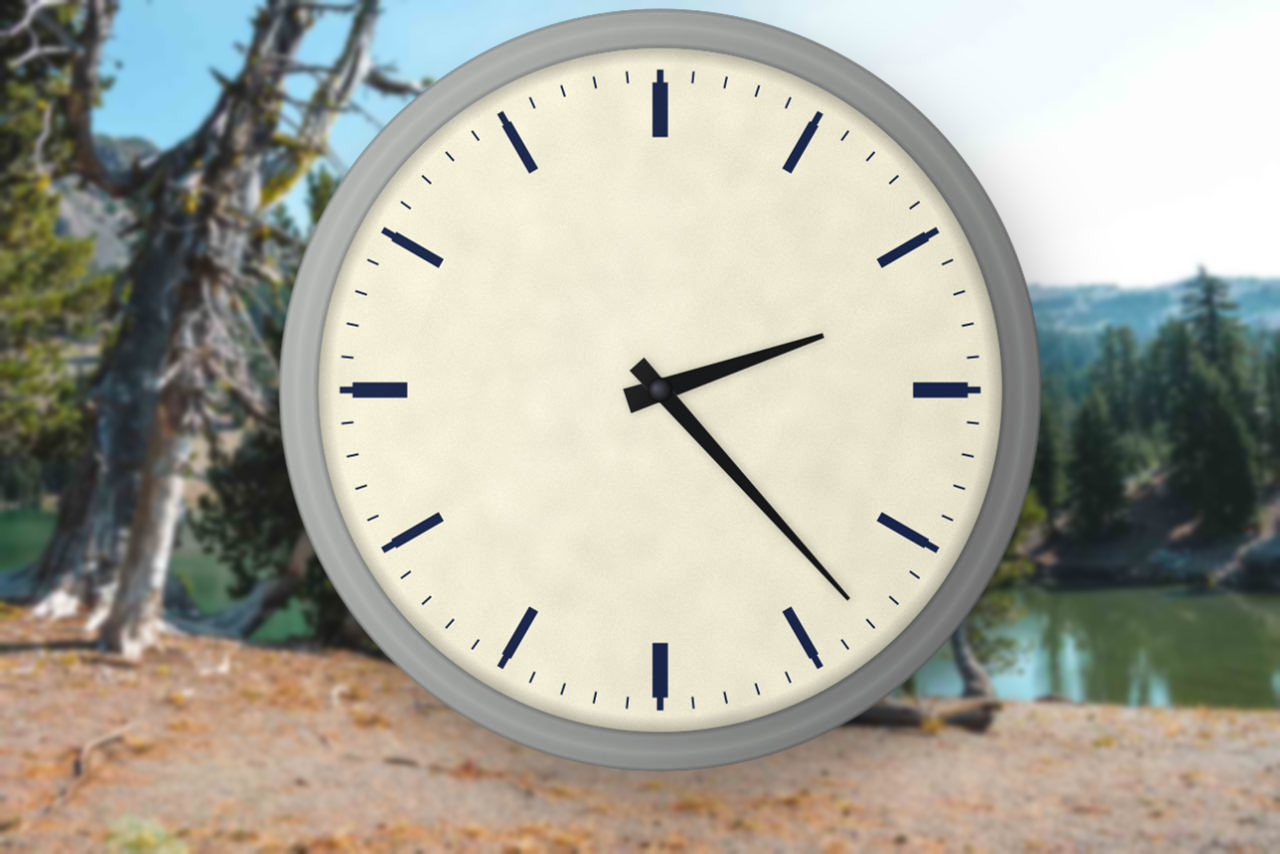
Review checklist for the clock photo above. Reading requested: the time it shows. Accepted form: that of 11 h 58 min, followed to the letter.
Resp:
2 h 23 min
